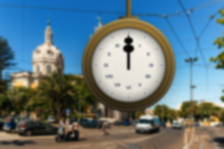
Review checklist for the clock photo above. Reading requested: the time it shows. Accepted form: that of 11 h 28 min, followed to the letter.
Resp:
12 h 00 min
